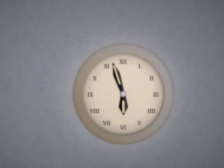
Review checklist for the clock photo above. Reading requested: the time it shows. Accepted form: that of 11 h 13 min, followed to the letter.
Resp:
5 h 57 min
